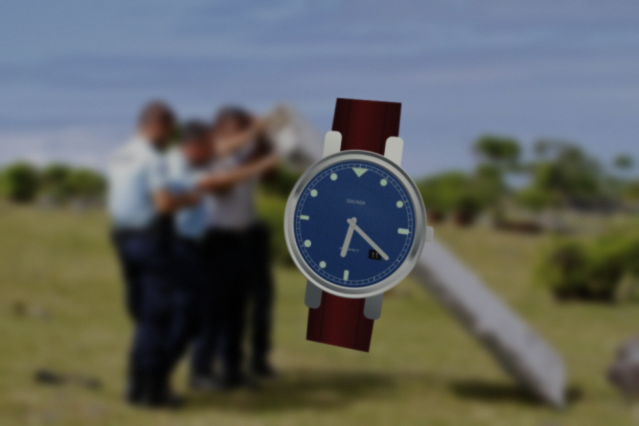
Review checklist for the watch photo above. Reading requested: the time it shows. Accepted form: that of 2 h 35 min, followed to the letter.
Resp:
6 h 21 min
